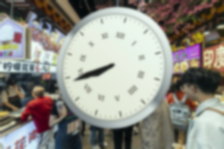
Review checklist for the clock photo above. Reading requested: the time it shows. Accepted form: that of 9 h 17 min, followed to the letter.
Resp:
7 h 39 min
